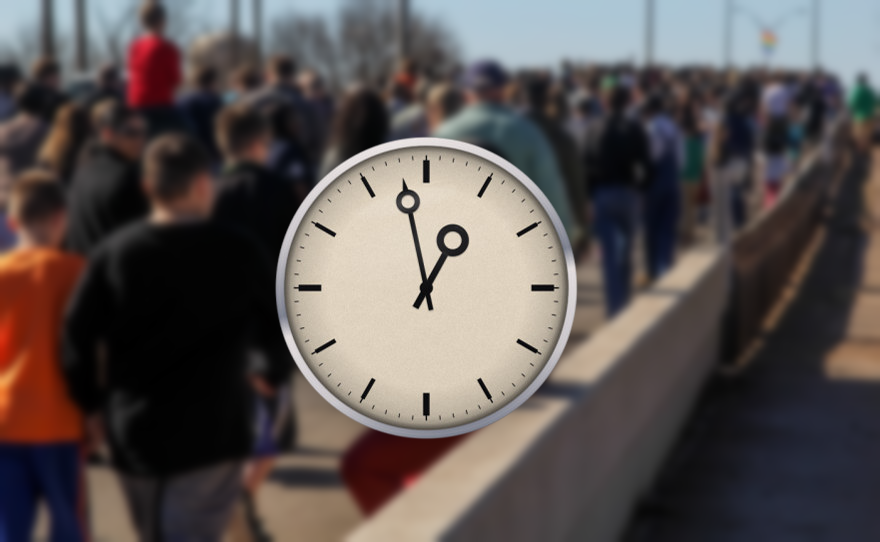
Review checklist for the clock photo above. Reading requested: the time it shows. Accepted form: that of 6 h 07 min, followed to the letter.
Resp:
12 h 58 min
